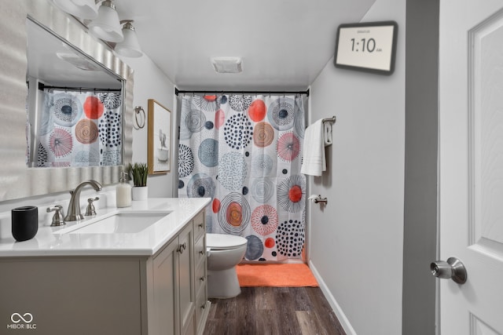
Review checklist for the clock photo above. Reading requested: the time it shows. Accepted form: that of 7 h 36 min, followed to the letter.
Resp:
1 h 10 min
